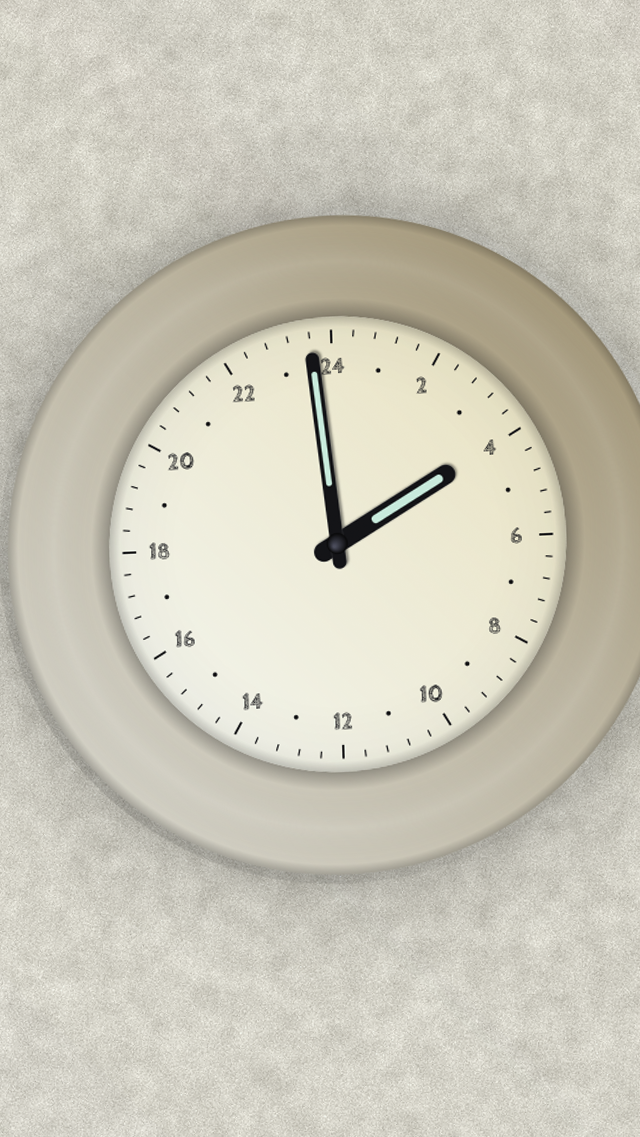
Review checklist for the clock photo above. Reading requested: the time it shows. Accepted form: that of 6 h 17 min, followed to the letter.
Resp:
3 h 59 min
